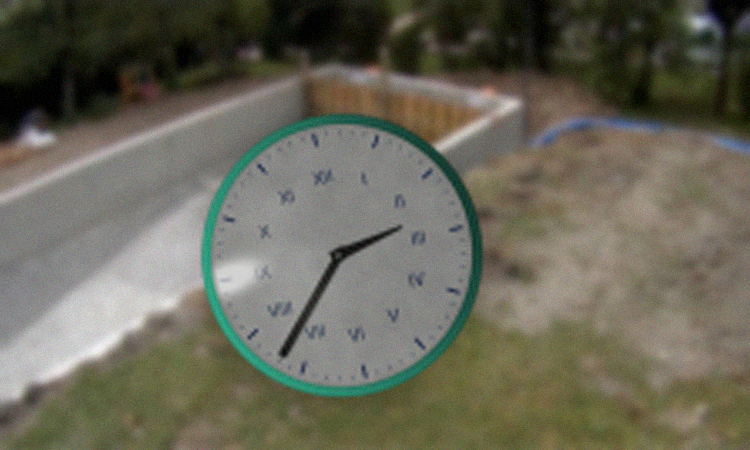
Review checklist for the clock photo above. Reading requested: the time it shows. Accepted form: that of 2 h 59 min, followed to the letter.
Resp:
2 h 37 min
